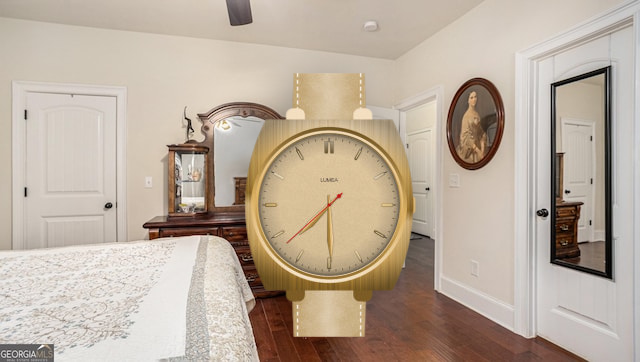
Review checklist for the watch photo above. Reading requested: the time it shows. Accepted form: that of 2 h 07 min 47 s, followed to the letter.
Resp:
7 h 29 min 38 s
